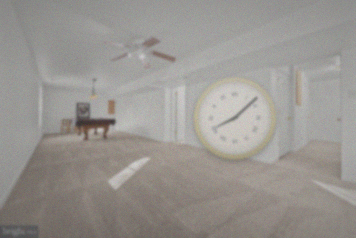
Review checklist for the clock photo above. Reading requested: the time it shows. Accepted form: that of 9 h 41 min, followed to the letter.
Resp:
8 h 08 min
